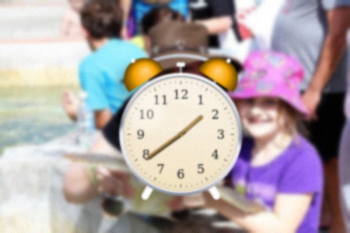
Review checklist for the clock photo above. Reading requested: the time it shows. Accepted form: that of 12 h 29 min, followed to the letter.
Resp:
1 h 39 min
